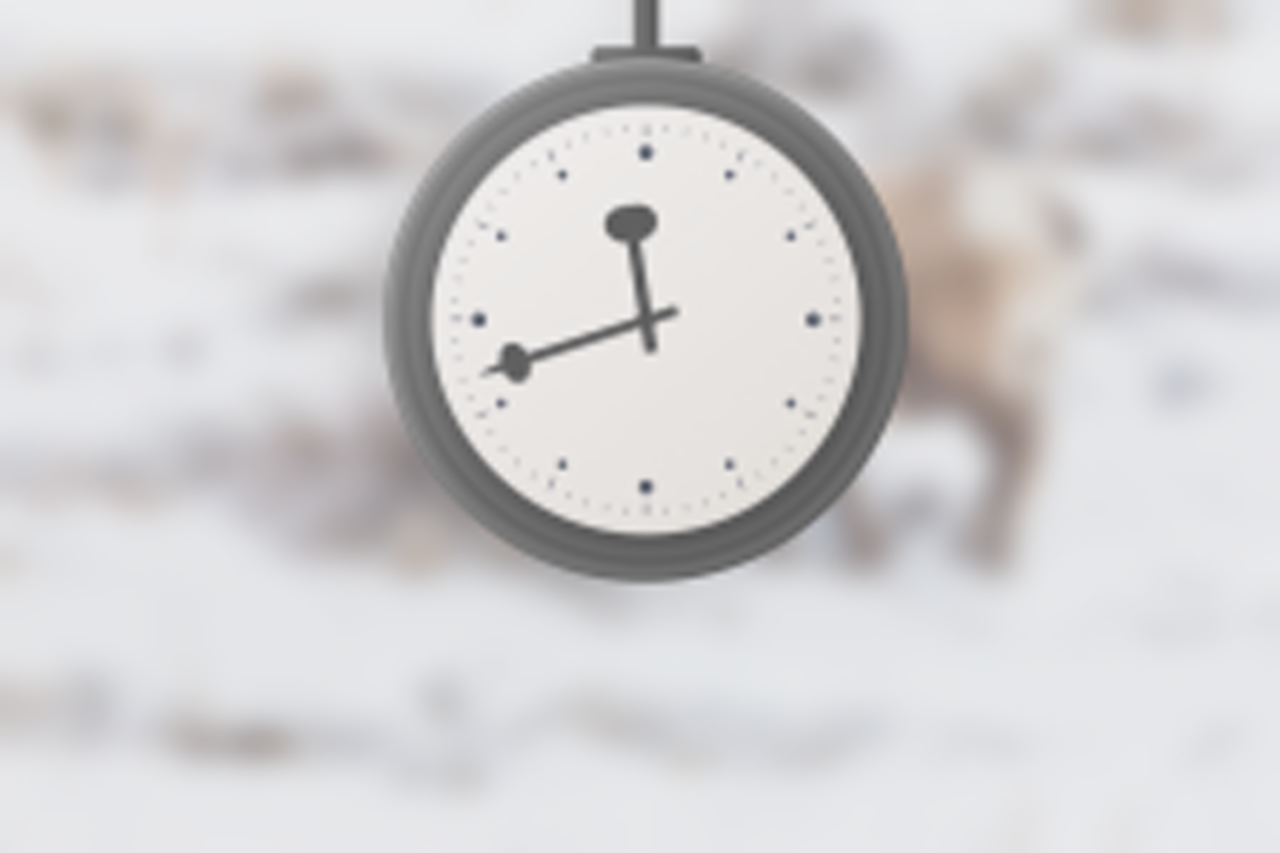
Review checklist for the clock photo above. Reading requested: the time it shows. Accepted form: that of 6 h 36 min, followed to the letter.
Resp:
11 h 42 min
